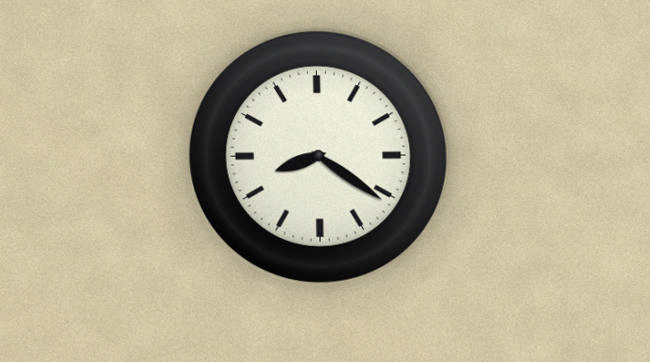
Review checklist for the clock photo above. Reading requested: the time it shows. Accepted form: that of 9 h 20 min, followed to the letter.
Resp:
8 h 21 min
